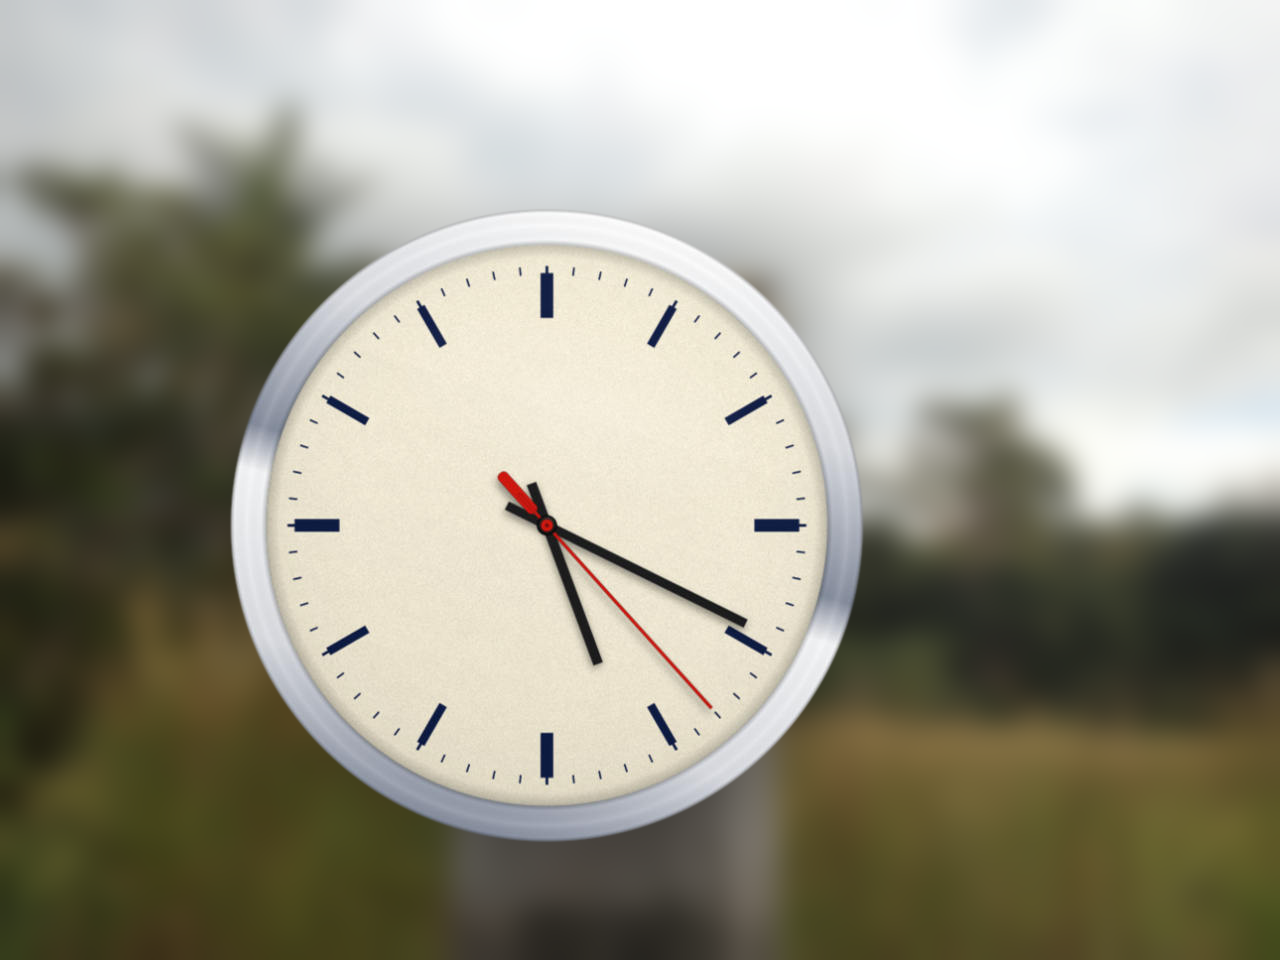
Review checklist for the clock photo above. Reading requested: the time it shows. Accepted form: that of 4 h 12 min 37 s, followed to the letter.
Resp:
5 h 19 min 23 s
